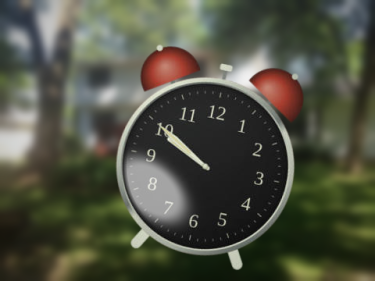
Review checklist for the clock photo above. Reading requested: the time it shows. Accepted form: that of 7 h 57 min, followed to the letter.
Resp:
9 h 50 min
